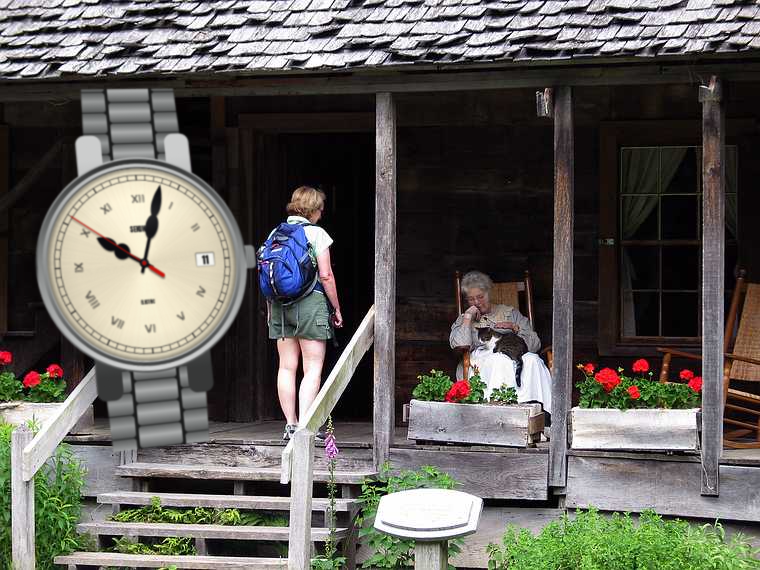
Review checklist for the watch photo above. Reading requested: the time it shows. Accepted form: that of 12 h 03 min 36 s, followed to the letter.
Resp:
10 h 02 min 51 s
